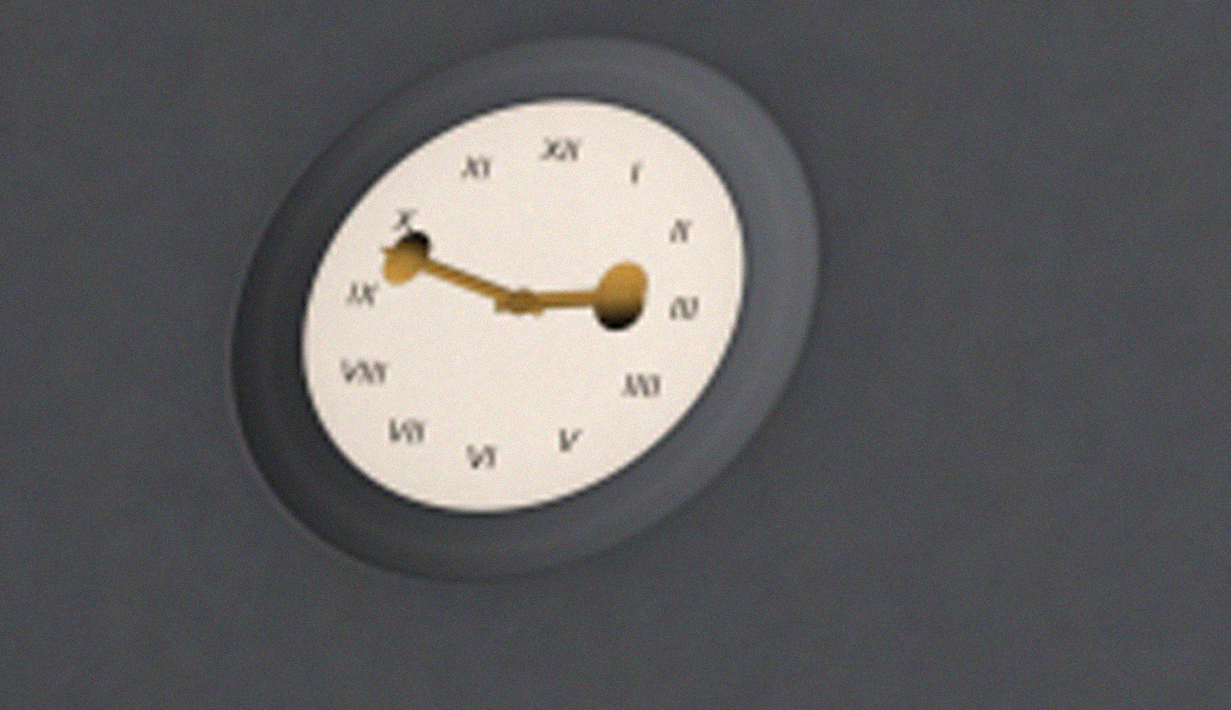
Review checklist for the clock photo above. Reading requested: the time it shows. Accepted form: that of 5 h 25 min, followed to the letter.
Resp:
2 h 48 min
